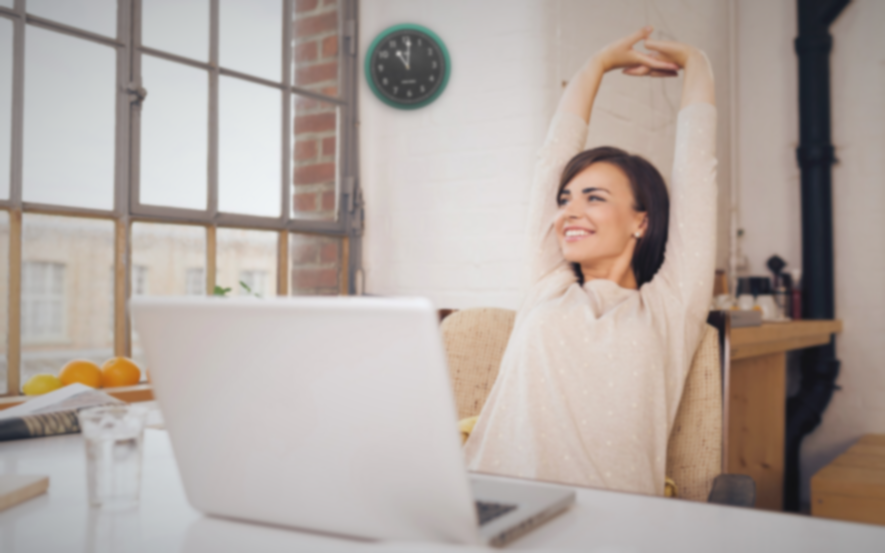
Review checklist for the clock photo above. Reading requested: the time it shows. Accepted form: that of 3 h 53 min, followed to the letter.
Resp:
11 h 01 min
